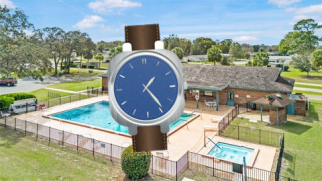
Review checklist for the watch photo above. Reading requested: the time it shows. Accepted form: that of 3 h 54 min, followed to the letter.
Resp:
1 h 24 min
